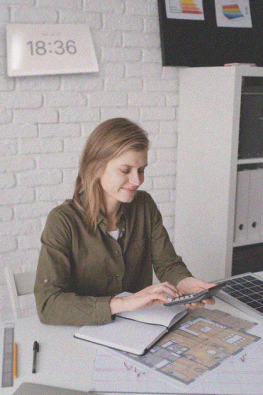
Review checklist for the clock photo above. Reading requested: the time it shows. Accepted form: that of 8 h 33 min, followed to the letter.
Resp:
18 h 36 min
